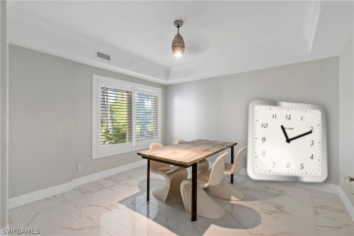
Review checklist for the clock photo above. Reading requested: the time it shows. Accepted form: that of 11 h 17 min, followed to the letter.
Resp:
11 h 11 min
